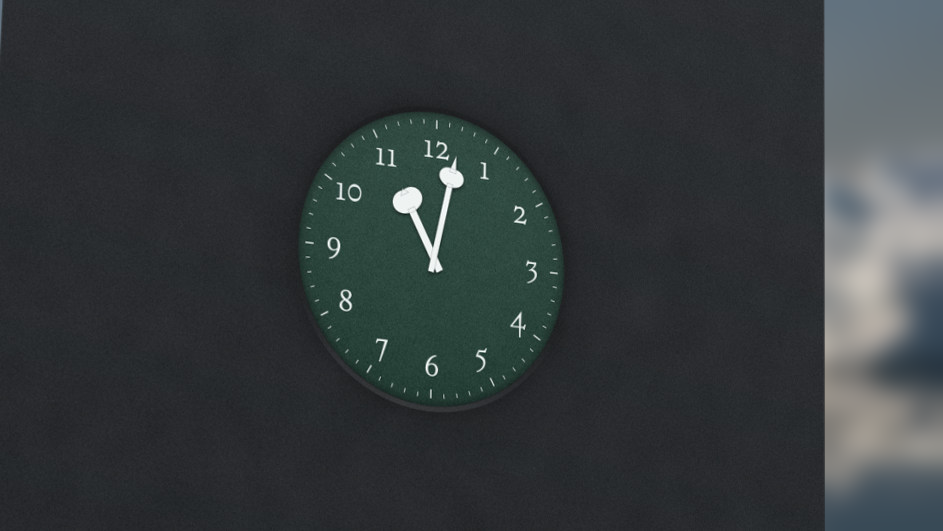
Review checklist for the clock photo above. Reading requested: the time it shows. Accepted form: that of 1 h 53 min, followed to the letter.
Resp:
11 h 02 min
